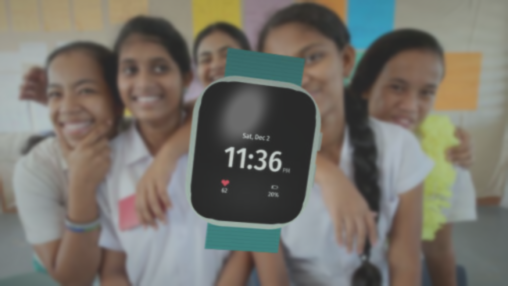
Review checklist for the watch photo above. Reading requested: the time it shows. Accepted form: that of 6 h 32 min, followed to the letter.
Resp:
11 h 36 min
